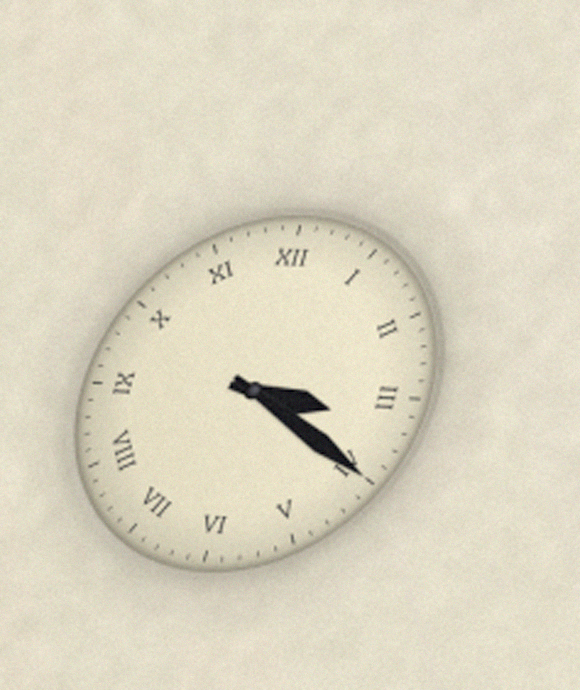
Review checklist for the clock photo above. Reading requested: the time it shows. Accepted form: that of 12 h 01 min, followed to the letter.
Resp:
3 h 20 min
